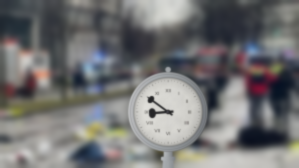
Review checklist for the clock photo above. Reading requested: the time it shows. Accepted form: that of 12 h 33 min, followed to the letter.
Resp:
8 h 51 min
